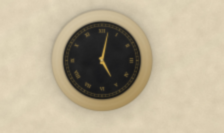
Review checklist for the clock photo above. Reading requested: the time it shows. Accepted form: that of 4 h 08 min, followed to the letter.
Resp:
5 h 02 min
